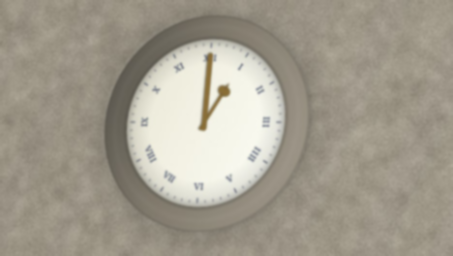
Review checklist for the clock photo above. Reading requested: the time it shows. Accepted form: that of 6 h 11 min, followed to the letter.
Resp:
1 h 00 min
